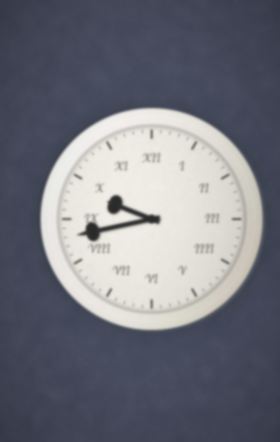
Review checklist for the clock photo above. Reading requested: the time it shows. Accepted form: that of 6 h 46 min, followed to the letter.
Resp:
9 h 43 min
